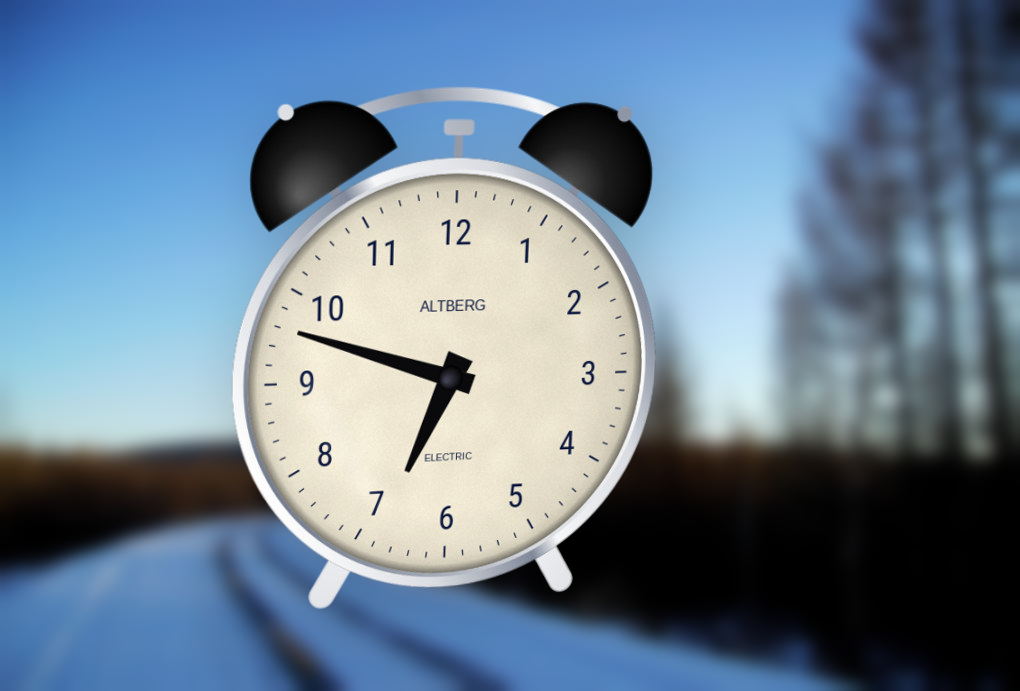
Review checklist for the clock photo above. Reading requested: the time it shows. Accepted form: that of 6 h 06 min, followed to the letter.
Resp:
6 h 48 min
